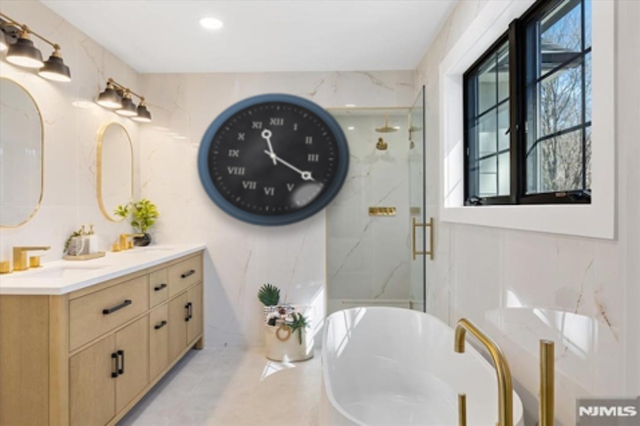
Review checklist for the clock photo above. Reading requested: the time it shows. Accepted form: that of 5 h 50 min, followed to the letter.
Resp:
11 h 20 min
